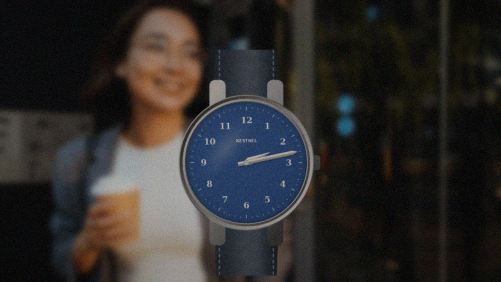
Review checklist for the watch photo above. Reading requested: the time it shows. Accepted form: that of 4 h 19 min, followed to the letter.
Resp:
2 h 13 min
